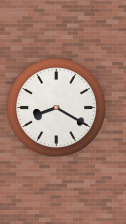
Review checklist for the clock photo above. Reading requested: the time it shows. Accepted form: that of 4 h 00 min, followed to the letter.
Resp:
8 h 20 min
